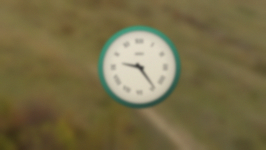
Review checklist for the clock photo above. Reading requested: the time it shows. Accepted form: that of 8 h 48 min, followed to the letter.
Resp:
9 h 24 min
